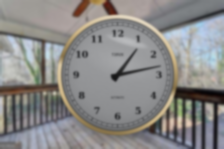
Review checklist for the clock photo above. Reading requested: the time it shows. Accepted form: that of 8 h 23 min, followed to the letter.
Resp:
1 h 13 min
